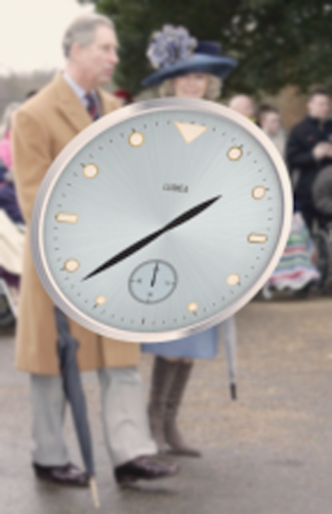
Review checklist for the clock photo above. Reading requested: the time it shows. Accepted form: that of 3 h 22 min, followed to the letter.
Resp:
1 h 38 min
